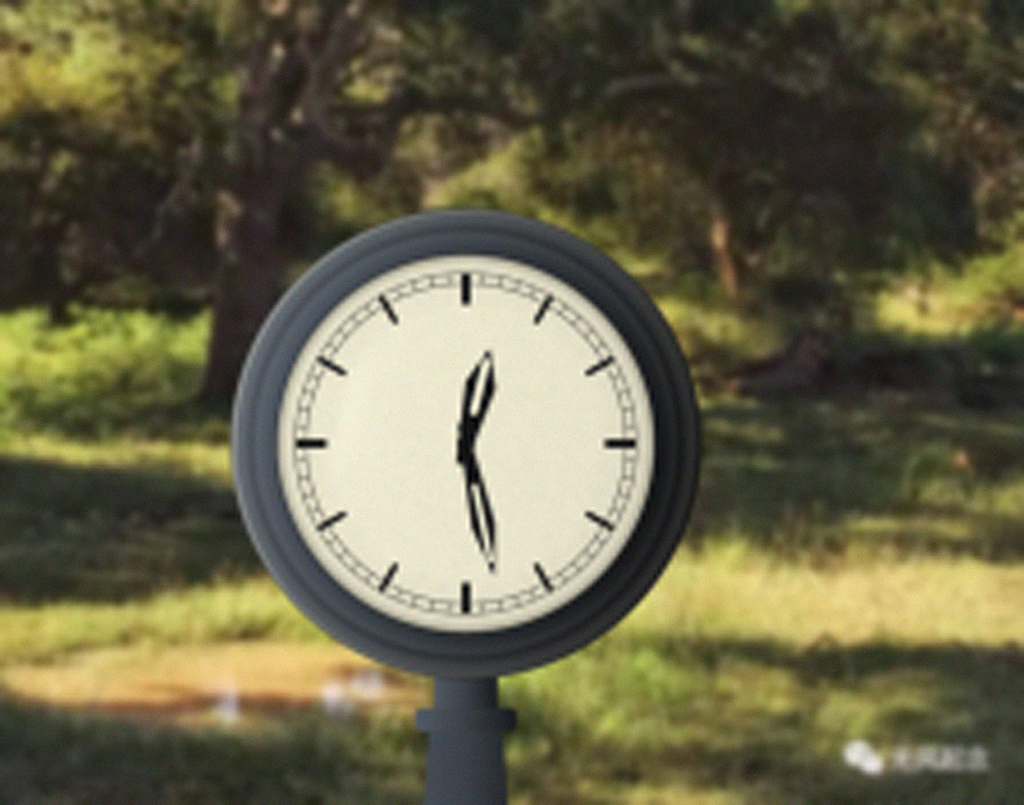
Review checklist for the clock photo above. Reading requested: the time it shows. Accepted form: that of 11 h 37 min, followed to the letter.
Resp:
12 h 28 min
